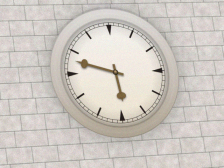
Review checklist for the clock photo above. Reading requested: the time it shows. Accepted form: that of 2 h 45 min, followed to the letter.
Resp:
5 h 48 min
